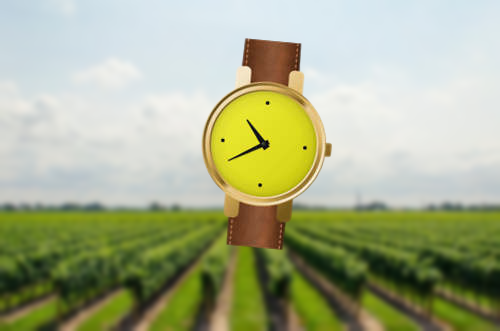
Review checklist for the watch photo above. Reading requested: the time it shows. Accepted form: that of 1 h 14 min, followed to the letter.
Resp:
10 h 40 min
